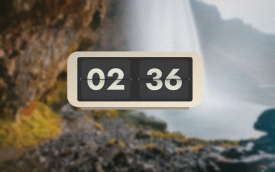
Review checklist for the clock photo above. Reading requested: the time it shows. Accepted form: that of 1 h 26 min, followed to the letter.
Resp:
2 h 36 min
